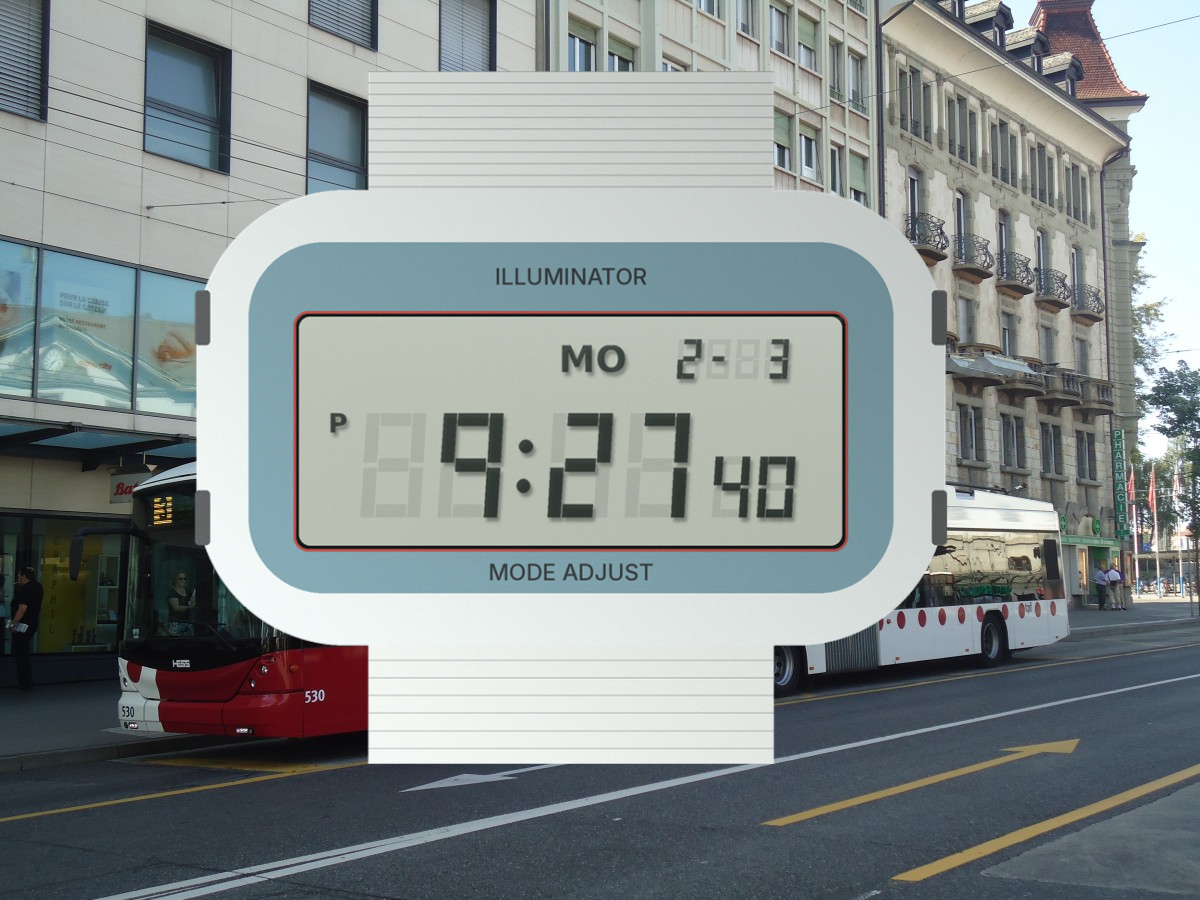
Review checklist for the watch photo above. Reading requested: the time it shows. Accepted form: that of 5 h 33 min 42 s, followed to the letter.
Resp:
9 h 27 min 40 s
